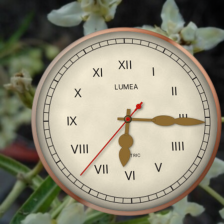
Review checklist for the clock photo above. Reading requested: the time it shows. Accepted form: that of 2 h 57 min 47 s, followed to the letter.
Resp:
6 h 15 min 37 s
